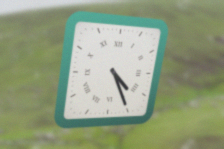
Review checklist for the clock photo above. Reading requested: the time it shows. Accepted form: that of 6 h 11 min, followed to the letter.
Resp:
4 h 25 min
